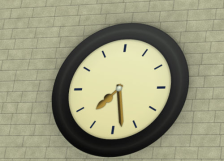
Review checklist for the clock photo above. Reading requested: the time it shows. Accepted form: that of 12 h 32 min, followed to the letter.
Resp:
7 h 28 min
